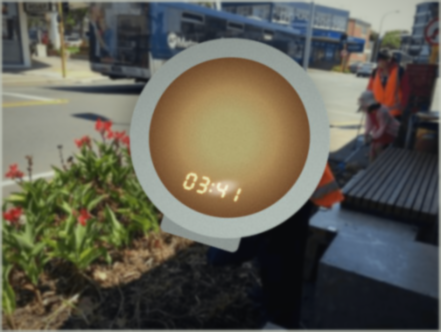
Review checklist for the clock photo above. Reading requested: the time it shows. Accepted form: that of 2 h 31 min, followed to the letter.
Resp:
3 h 41 min
